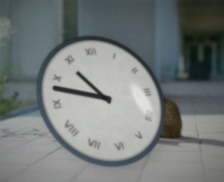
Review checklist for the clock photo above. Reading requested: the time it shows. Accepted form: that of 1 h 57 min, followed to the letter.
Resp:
10 h 48 min
